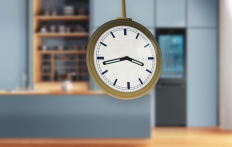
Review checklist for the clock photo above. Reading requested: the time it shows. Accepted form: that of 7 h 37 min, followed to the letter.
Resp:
3 h 43 min
